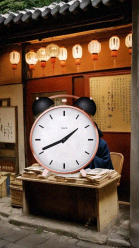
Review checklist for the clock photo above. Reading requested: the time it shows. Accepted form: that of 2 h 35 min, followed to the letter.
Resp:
1 h 41 min
